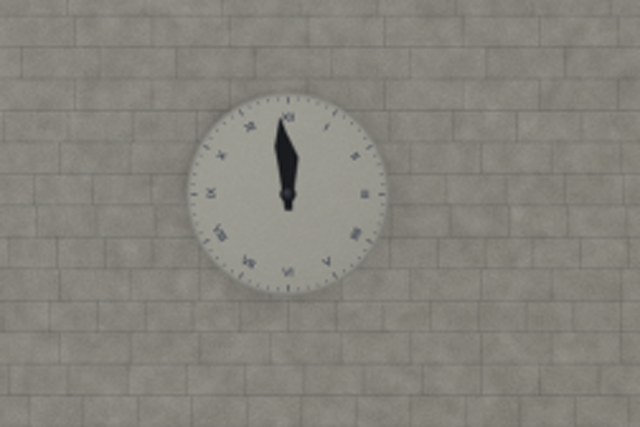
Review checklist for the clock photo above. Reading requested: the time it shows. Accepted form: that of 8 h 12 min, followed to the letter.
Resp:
11 h 59 min
